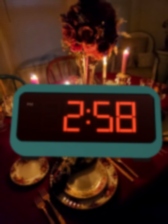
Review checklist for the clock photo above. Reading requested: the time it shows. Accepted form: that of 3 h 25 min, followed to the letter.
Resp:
2 h 58 min
